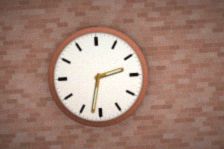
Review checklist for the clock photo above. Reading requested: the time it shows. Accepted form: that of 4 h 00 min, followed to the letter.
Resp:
2 h 32 min
